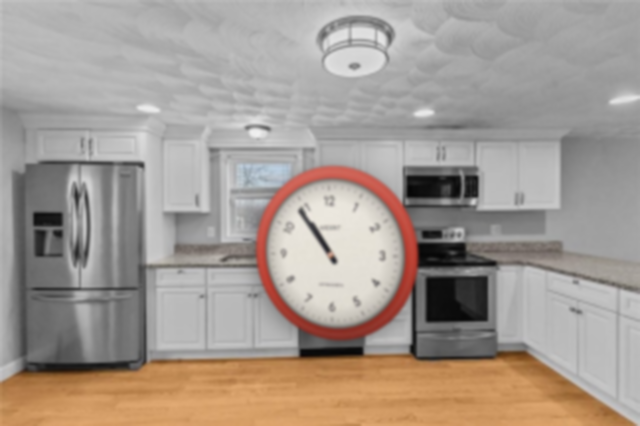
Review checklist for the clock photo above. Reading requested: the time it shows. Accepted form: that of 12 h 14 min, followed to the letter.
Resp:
10 h 54 min
